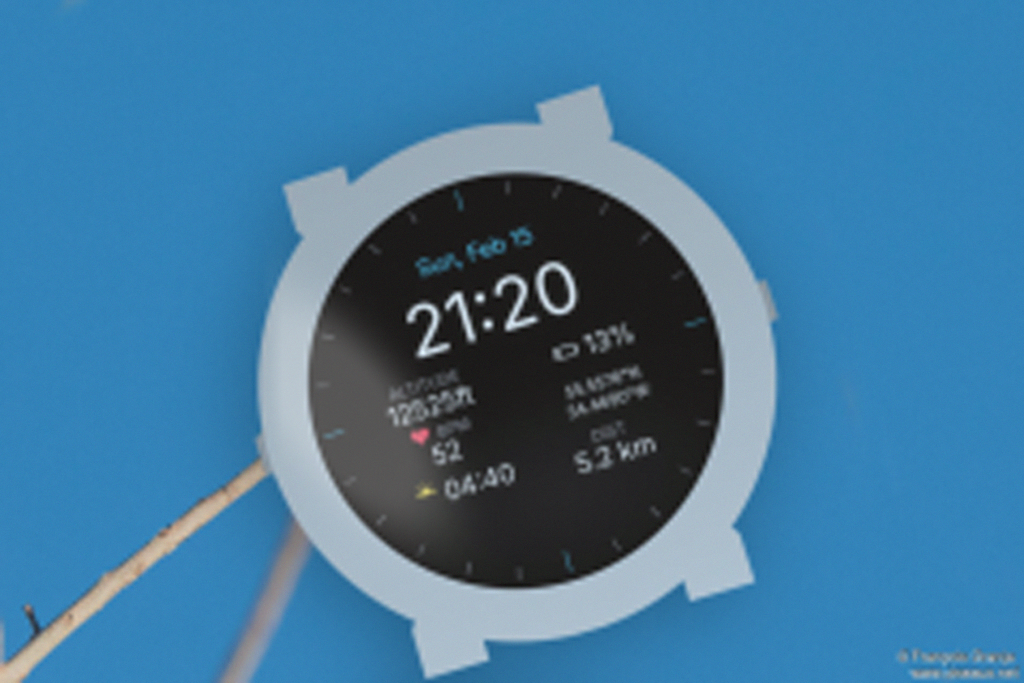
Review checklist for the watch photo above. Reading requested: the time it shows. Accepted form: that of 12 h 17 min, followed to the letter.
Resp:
21 h 20 min
